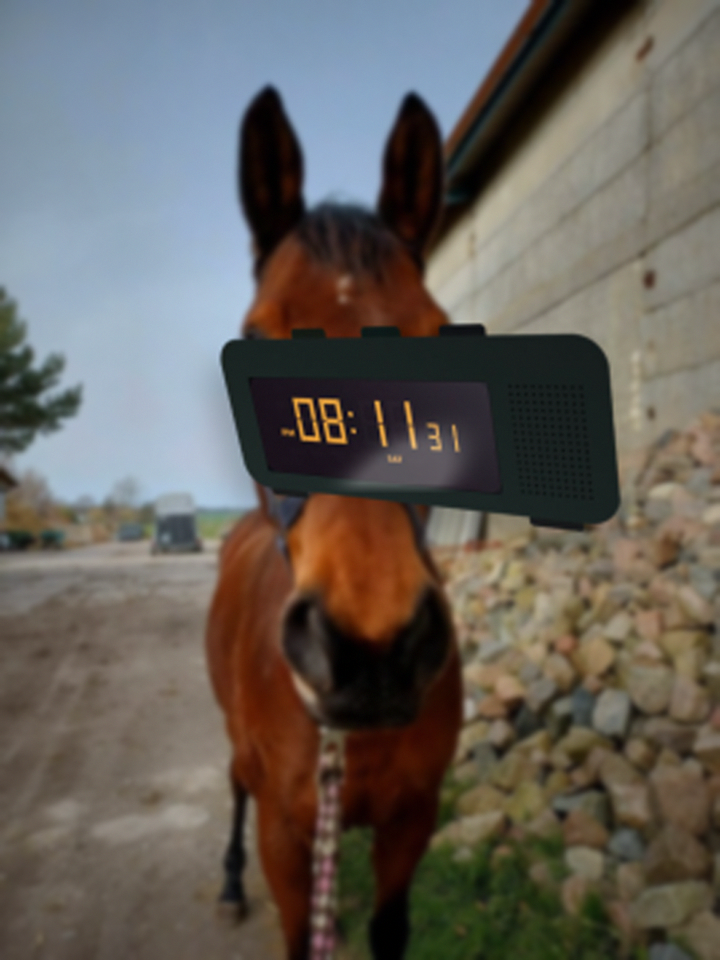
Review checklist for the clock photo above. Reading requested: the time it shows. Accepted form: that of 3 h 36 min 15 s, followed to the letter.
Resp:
8 h 11 min 31 s
